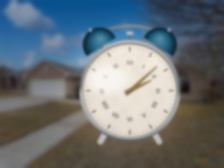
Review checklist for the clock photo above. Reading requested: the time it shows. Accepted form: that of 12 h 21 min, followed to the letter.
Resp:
2 h 08 min
